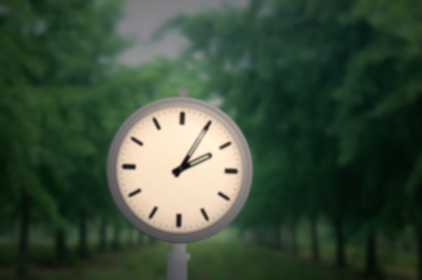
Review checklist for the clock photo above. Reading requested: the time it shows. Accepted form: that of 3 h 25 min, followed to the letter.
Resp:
2 h 05 min
